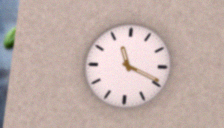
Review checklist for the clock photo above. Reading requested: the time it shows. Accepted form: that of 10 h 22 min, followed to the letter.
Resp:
11 h 19 min
